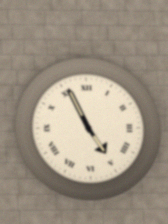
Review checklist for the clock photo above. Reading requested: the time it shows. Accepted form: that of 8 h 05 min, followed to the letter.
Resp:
4 h 56 min
